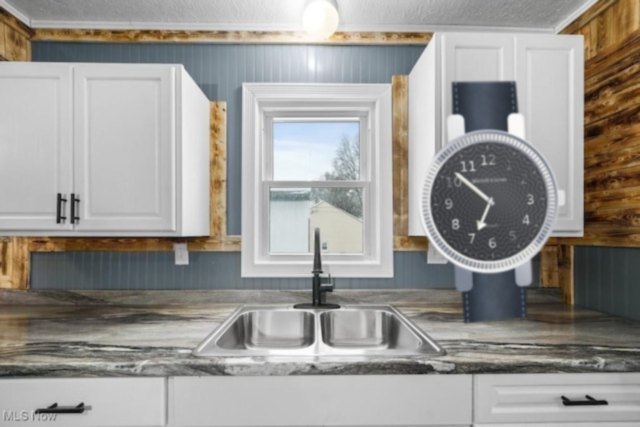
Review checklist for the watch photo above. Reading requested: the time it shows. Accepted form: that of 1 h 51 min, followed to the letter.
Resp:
6 h 52 min
